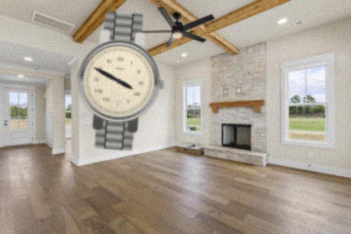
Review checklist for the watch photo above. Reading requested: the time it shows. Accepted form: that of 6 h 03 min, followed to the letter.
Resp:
3 h 49 min
